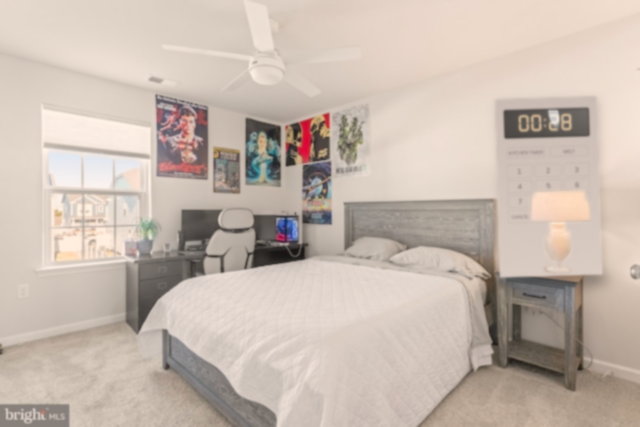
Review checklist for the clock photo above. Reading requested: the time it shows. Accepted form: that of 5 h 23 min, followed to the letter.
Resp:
0 h 28 min
